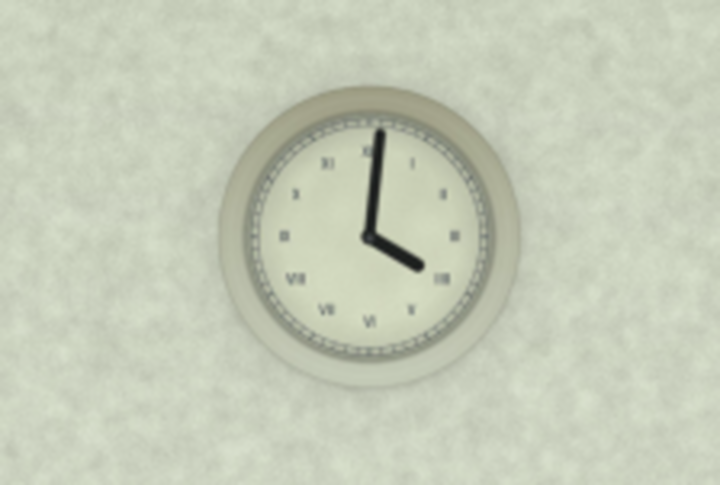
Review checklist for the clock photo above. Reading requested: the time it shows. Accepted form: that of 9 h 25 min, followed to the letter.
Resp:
4 h 01 min
